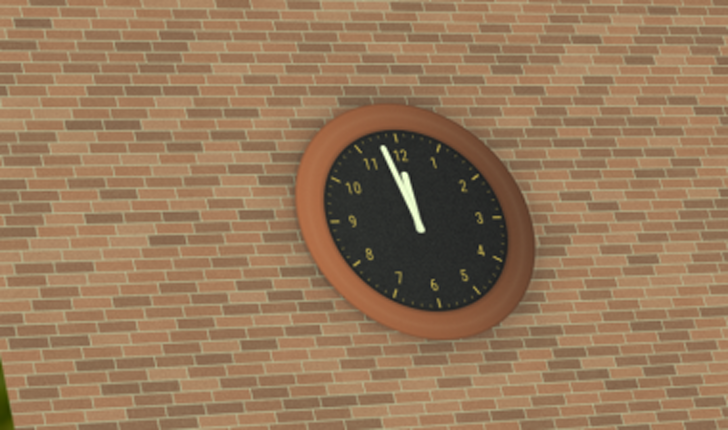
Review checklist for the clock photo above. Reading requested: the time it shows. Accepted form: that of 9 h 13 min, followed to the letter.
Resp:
11 h 58 min
